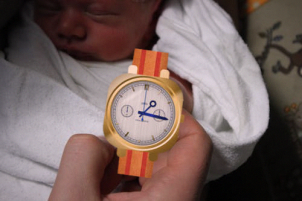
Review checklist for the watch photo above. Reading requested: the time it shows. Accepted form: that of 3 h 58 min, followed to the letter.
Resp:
1 h 16 min
